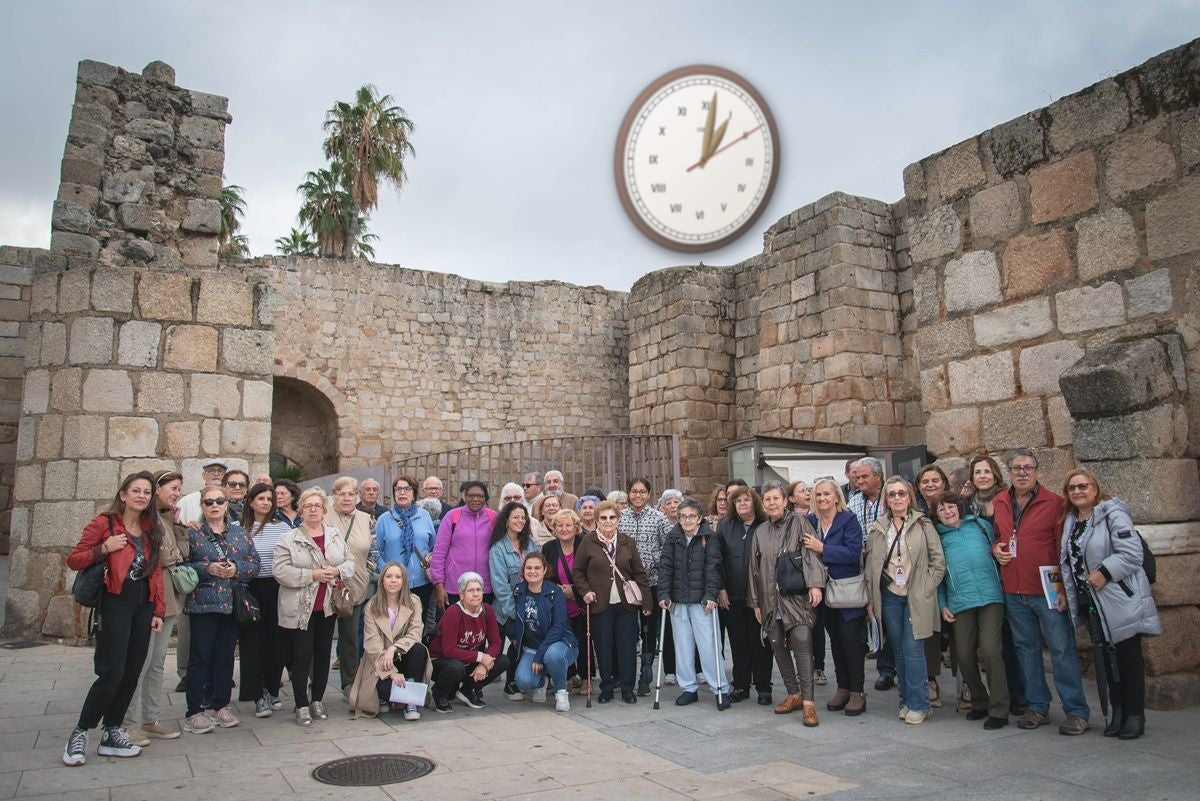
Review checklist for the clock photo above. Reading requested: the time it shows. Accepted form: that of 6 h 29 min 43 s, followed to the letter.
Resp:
1 h 01 min 10 s
